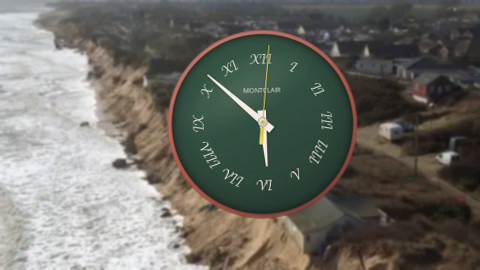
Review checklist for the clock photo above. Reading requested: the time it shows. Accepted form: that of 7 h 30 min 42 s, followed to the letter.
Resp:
5 h 52 min 01 s
